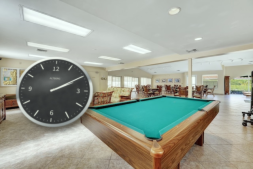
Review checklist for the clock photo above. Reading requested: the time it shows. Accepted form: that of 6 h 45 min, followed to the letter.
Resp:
2 h 10 min
